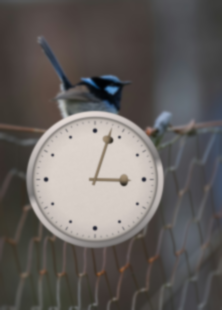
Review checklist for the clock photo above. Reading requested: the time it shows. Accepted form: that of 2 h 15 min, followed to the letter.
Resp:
3 h 03 min
